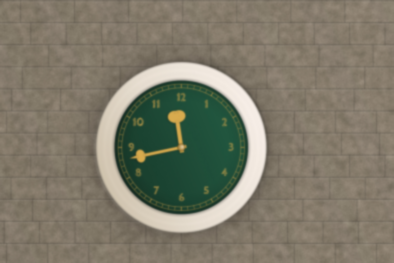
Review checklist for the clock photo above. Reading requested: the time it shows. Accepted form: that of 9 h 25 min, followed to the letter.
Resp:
11 h 43 min
